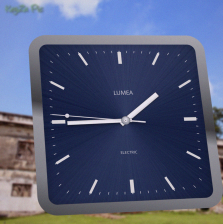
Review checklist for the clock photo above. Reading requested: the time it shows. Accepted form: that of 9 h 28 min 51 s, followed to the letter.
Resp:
1 h 44 min 46 s
